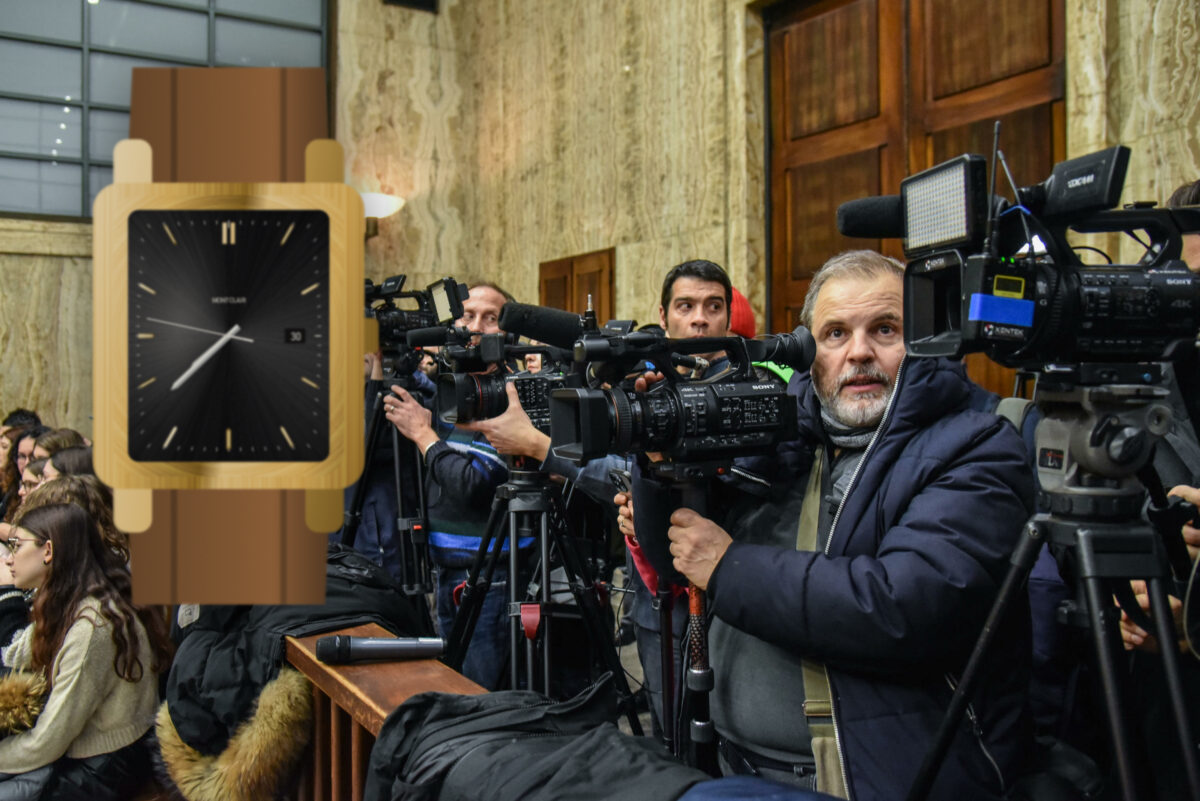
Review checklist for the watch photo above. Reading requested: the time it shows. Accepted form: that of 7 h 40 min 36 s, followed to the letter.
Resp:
7 h 37 min 47 s
